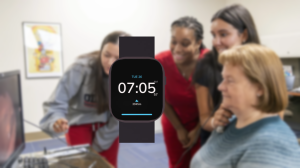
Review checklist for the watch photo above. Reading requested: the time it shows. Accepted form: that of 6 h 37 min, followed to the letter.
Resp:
7 h 05 min
